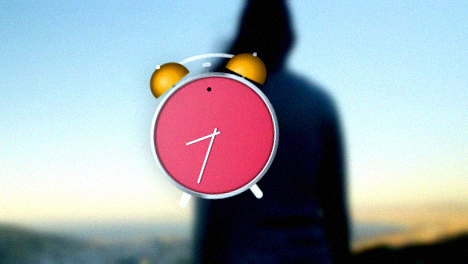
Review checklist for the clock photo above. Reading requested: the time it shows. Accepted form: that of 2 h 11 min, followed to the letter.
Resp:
8 h 34 min
